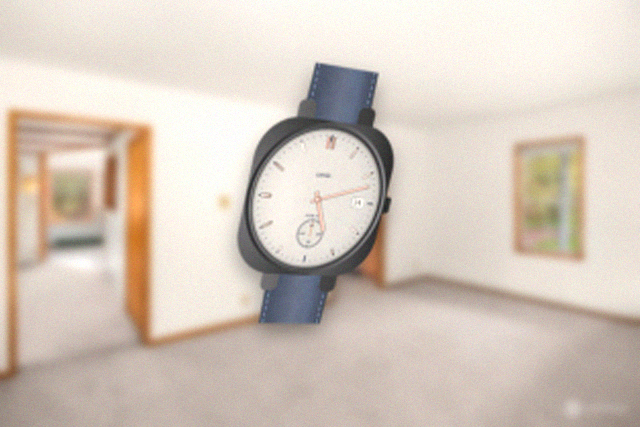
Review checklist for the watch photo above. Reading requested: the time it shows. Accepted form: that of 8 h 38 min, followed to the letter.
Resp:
5 h 12 min
